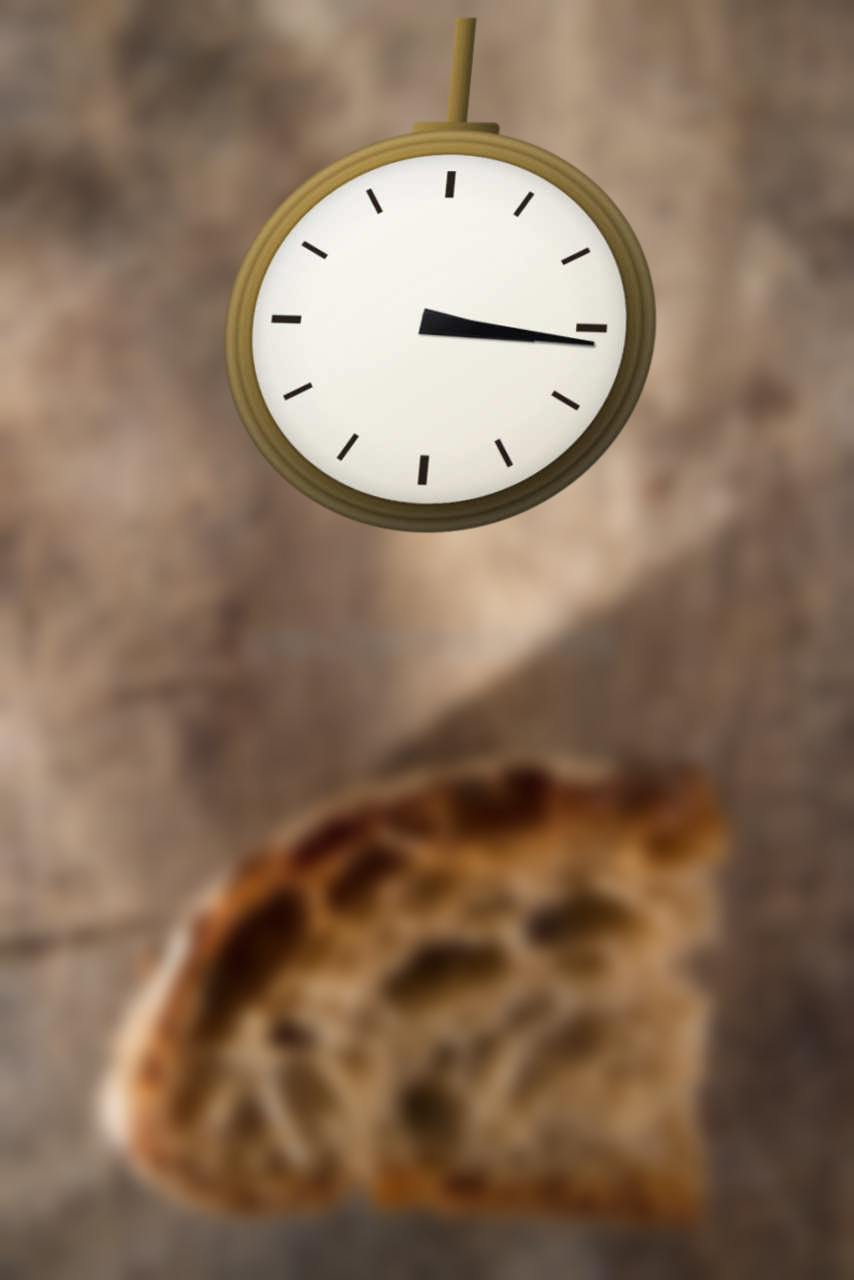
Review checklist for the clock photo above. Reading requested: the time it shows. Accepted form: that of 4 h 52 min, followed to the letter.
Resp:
3 h 16 min
